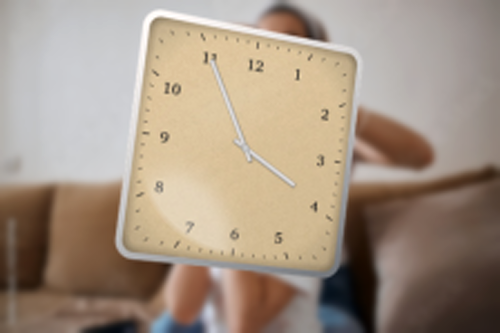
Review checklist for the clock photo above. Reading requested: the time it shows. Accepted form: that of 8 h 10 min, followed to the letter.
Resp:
3 h 55 min
